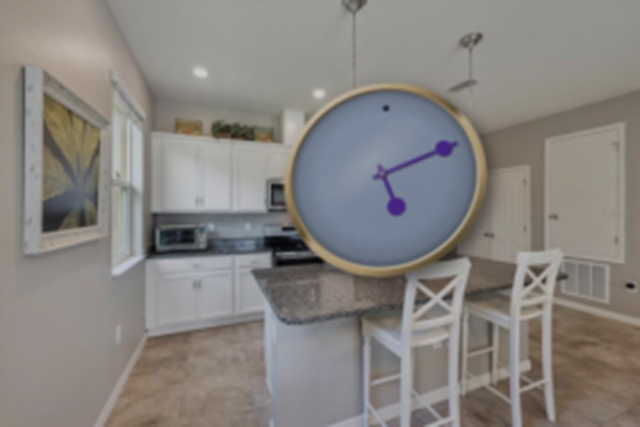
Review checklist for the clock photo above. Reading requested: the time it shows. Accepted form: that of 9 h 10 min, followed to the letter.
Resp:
5 h 11 min
